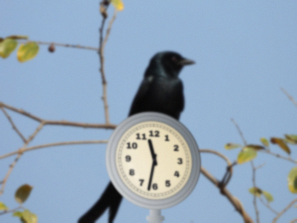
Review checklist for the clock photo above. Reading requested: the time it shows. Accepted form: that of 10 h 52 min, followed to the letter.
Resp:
11 h 32 min
